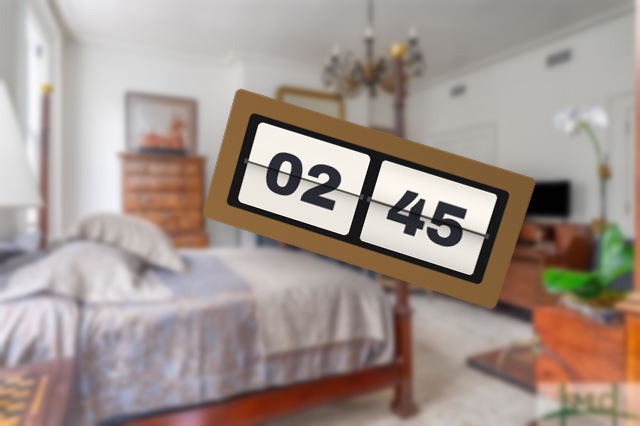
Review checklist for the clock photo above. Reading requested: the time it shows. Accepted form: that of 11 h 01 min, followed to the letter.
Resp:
2 h 45 min
